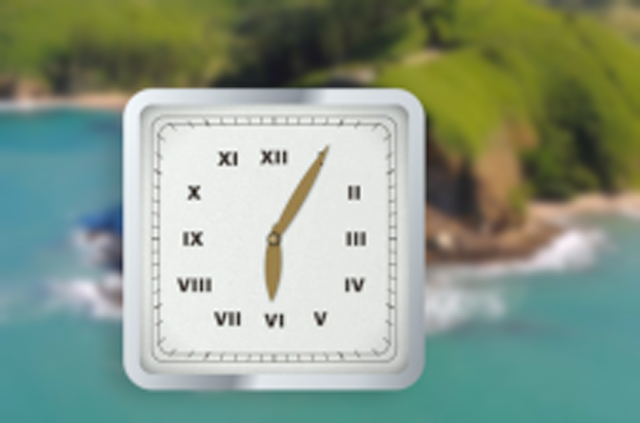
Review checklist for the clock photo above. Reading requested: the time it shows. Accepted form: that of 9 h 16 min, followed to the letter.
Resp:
6 h 05 min
